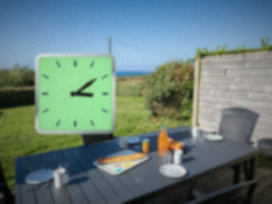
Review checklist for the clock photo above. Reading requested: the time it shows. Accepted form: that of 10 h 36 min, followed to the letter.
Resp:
3 h 09 min
